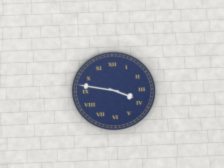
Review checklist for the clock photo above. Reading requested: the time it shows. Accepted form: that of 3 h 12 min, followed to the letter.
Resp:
3 h 47 min
